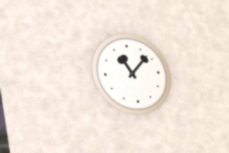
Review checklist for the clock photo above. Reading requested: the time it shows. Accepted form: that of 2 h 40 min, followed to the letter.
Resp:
11 h 08 min
